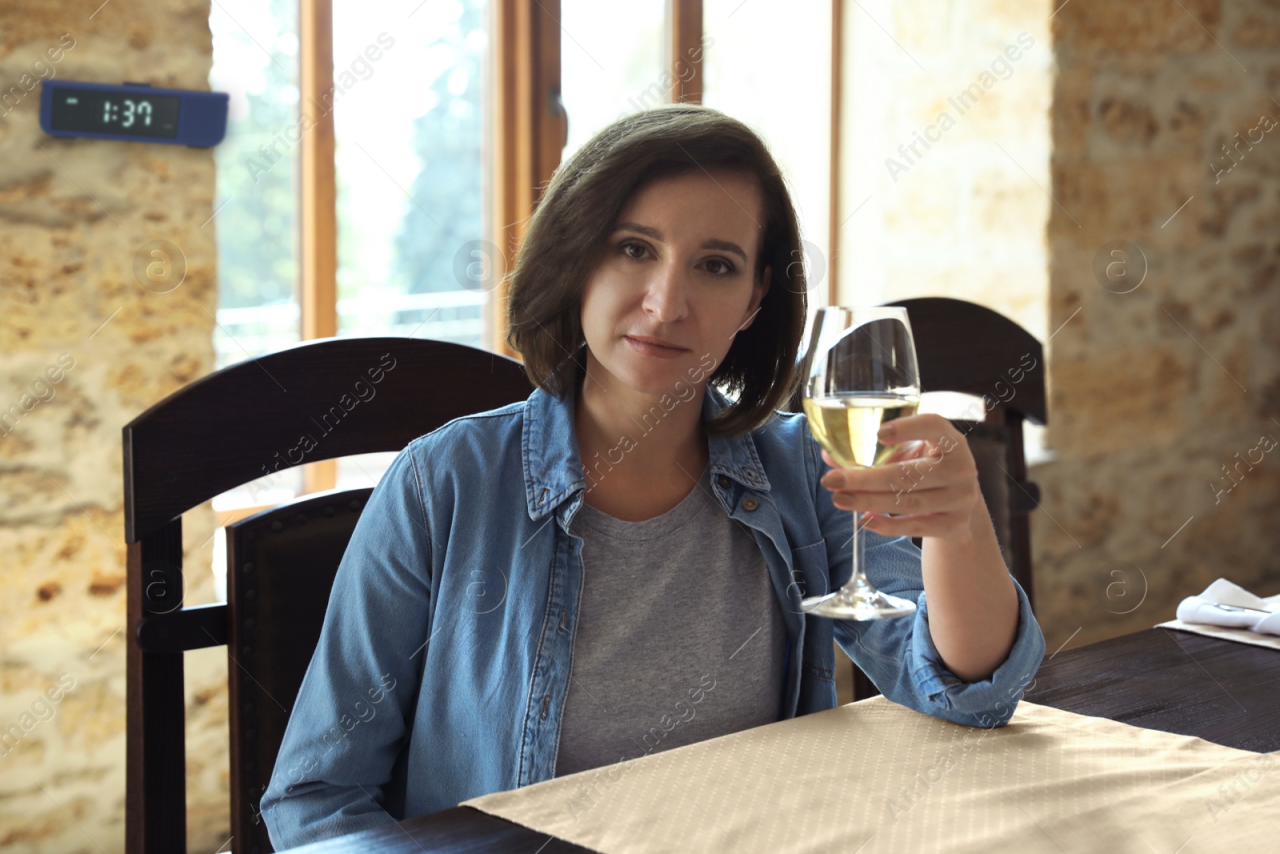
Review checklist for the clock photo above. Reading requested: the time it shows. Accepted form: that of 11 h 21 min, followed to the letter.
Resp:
1 h 37 min
